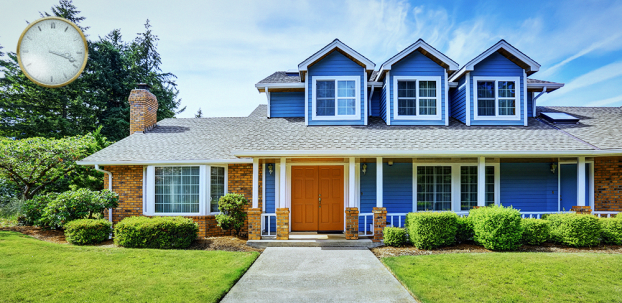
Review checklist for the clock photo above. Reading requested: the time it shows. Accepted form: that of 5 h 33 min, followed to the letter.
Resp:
3 h 18 min
